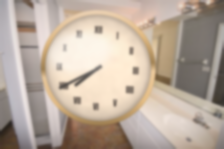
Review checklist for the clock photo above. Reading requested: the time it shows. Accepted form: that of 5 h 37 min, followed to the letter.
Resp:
7 h 40 min
